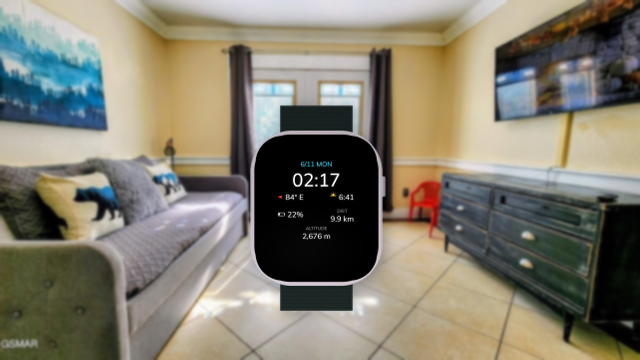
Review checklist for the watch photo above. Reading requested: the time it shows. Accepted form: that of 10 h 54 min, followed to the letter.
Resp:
2 h 17 min
